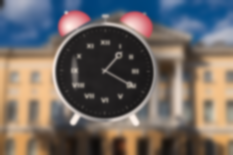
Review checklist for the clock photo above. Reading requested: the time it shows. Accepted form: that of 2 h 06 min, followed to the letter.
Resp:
1 h 20 min
